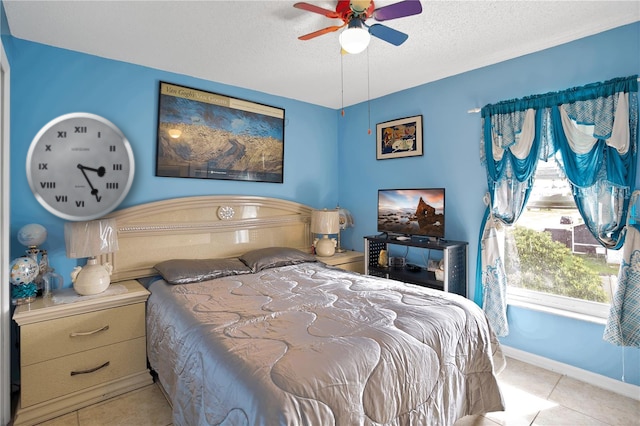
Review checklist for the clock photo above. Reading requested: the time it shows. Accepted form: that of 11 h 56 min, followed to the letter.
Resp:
3 h 25 min
